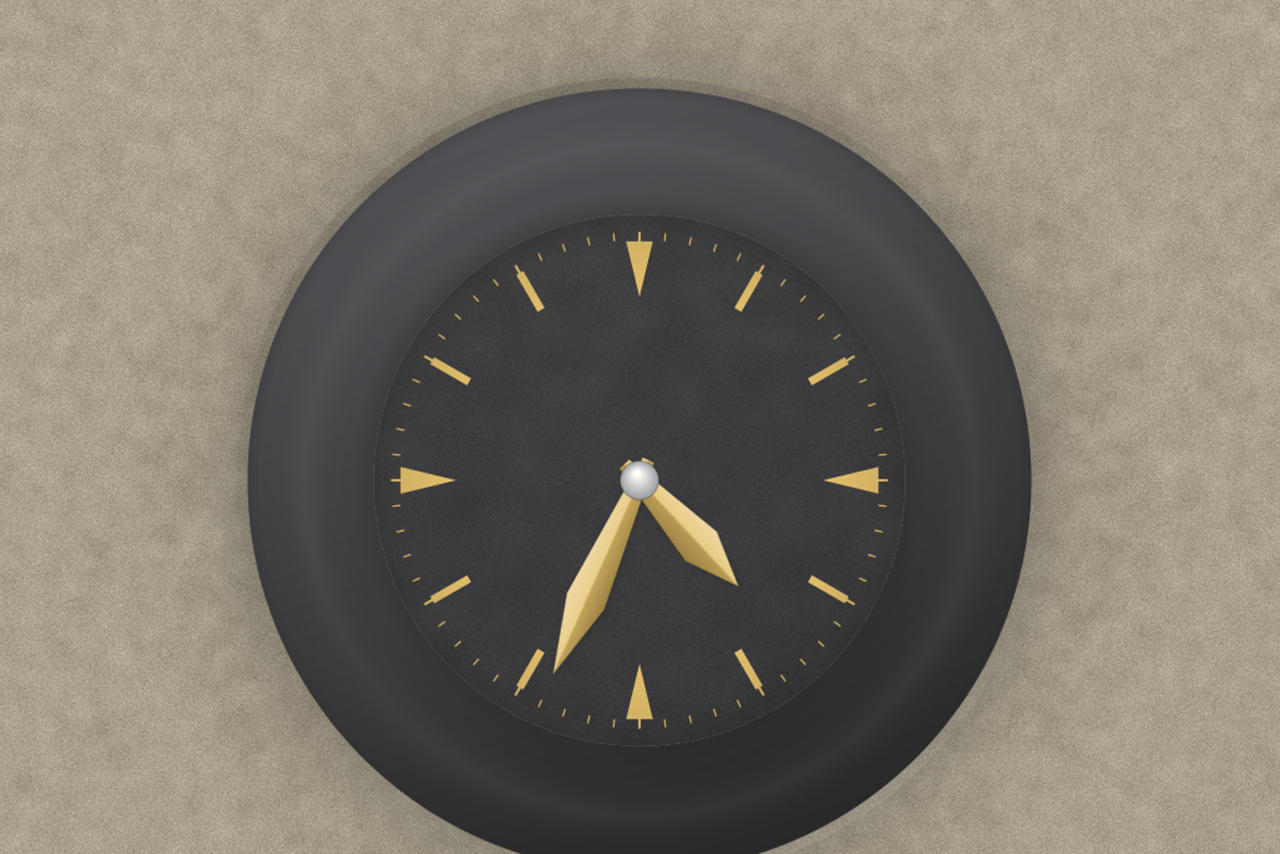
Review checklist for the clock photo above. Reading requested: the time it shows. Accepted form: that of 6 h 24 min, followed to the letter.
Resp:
4 h 34 min
